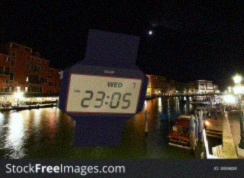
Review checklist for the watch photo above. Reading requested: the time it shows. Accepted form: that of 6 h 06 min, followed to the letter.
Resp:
23 h 05 min
